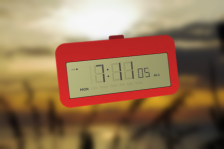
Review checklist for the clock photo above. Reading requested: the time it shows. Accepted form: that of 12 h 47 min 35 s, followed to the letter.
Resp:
7 h 11 min 05 s
